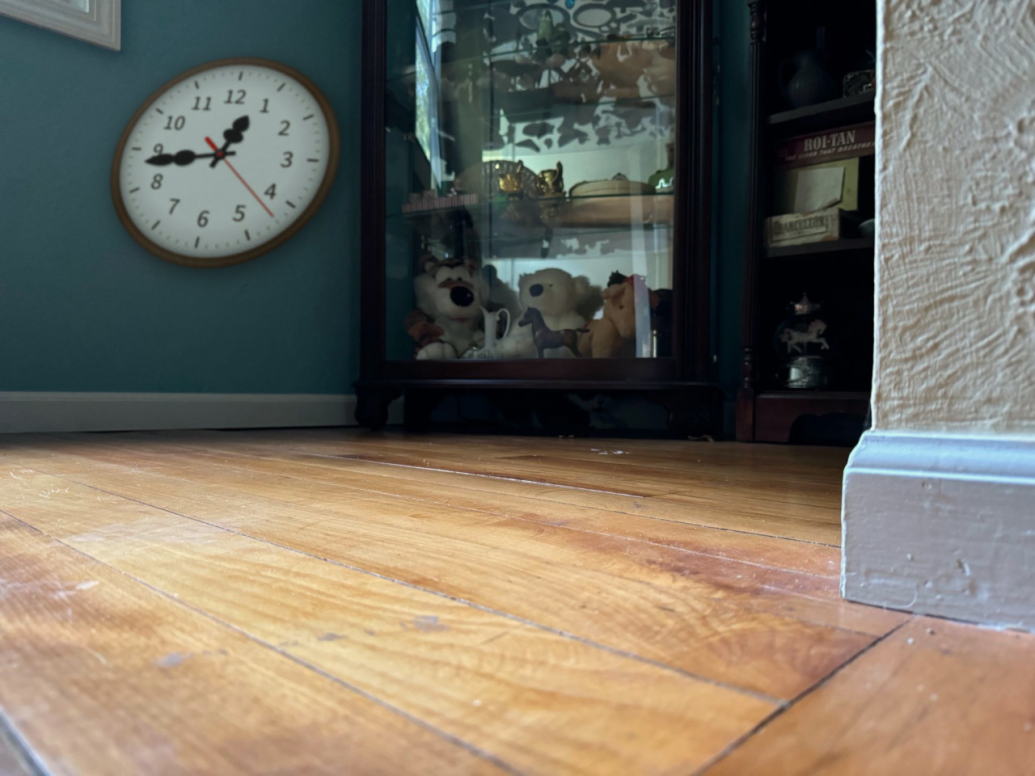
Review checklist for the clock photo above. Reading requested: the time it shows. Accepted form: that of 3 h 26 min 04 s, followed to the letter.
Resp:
12 h 43 min 22 s
